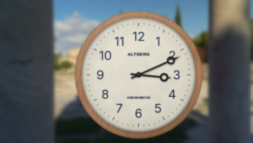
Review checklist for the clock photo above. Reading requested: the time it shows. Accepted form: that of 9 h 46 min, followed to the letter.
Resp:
3 h 11 min
